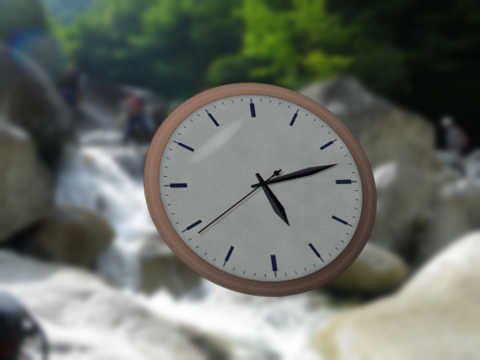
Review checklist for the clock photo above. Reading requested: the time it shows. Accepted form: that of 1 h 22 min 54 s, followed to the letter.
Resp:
5 h 12 min 39 s
